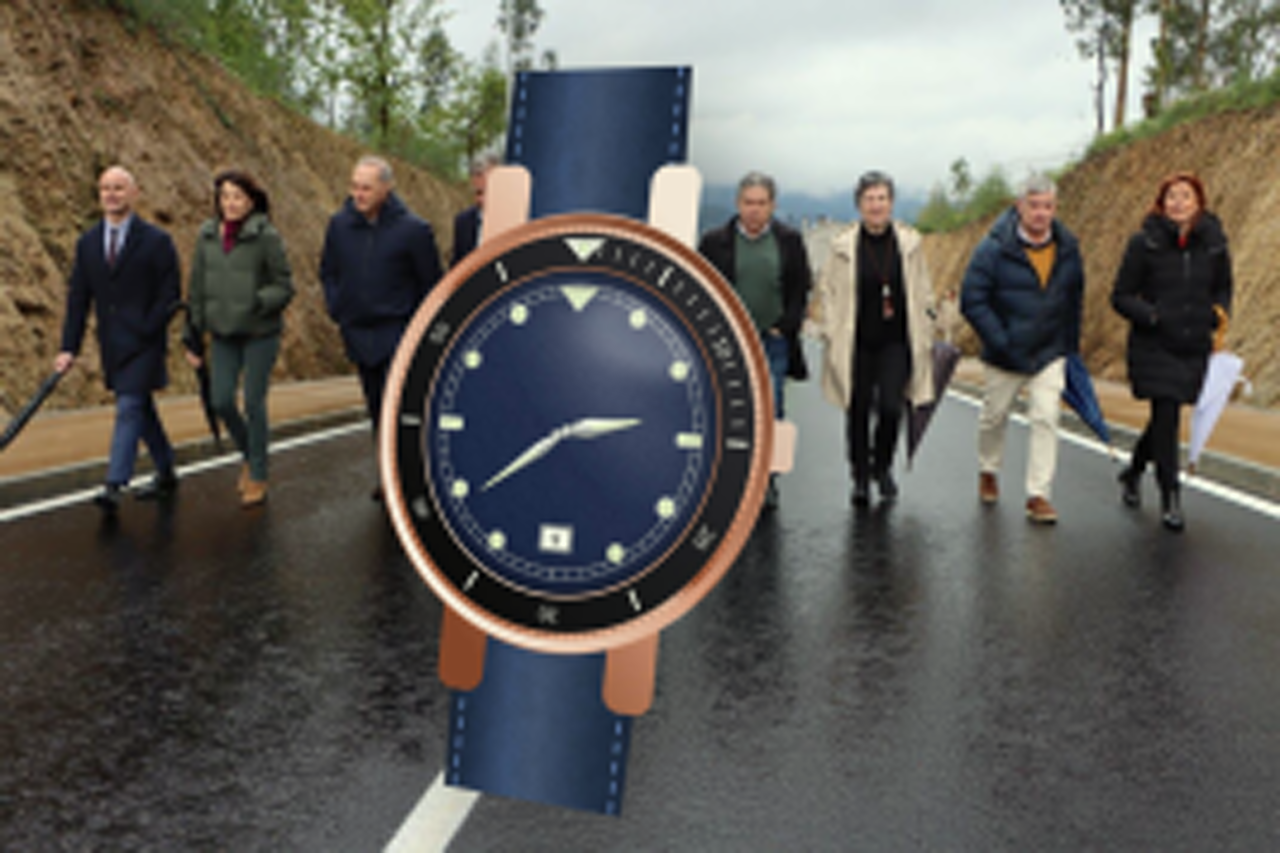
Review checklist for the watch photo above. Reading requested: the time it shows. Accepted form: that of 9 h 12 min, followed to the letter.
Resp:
2 h 39 min
